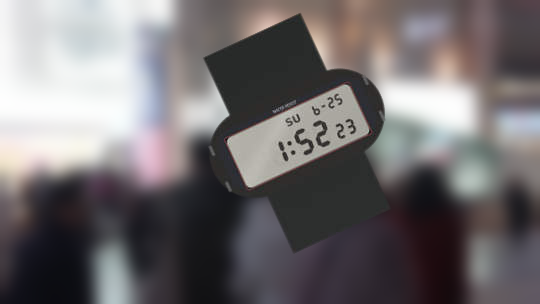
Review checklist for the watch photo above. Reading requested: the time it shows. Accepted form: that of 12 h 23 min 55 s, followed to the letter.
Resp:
1 h 52 min 23 s
